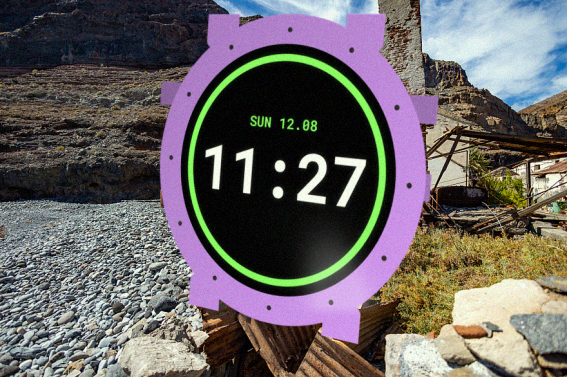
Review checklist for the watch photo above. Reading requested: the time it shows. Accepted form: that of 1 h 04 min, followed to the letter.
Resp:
11 h 27 min
